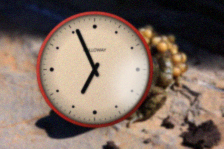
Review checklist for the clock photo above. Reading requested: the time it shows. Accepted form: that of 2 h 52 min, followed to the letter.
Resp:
6 h 56 min
